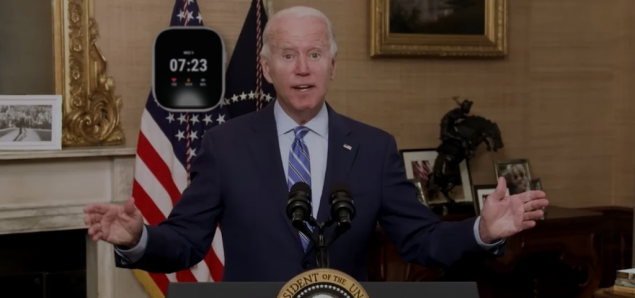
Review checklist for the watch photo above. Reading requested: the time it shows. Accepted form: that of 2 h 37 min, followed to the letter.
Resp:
7 h 23 min
